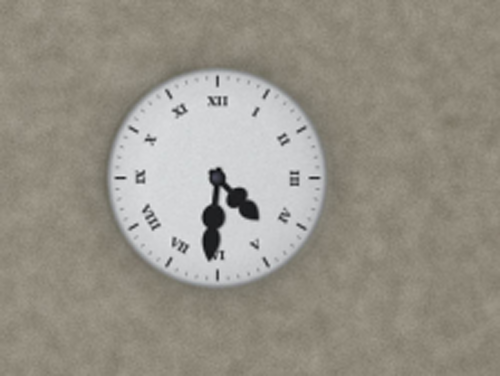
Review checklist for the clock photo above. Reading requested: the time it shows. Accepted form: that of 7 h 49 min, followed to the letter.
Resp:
4 h 31 min
